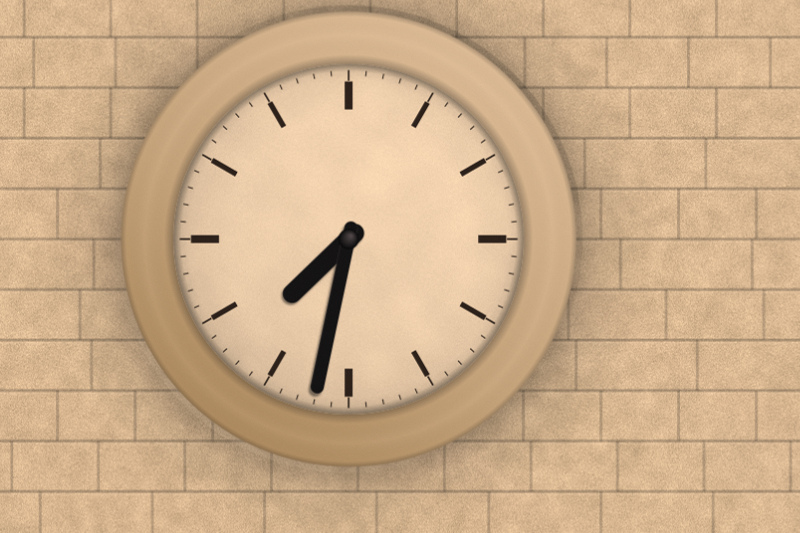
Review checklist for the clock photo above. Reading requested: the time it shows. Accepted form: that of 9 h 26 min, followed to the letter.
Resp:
7 h 32 min
